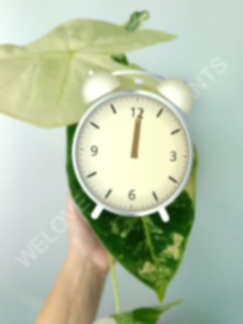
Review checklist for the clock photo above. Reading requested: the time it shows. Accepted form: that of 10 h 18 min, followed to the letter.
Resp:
12 h 01 min
